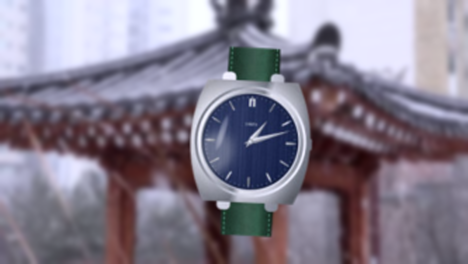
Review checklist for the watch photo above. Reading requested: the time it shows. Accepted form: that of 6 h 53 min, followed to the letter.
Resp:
1 h 12 min
